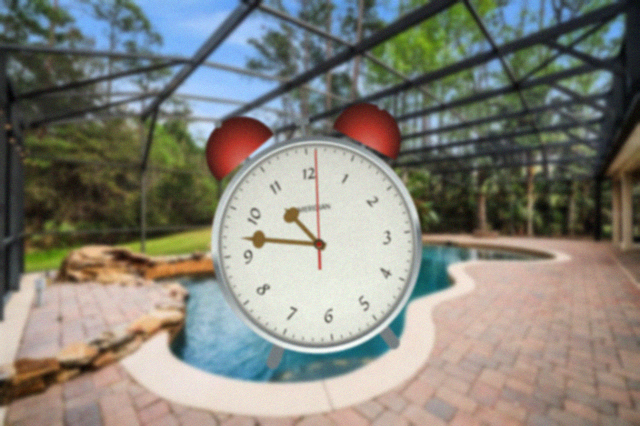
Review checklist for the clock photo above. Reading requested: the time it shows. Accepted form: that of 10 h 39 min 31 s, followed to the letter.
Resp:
10 h 47 min 01 s
